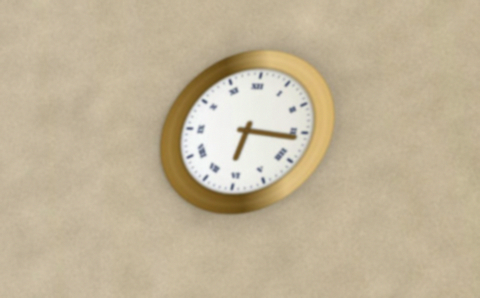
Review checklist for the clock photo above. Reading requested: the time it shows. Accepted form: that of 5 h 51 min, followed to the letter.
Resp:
6 h 16 min
